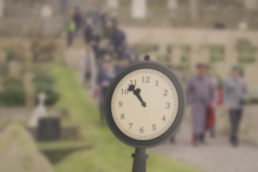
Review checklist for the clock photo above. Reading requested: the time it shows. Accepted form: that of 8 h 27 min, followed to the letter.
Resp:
10 h 53 min
